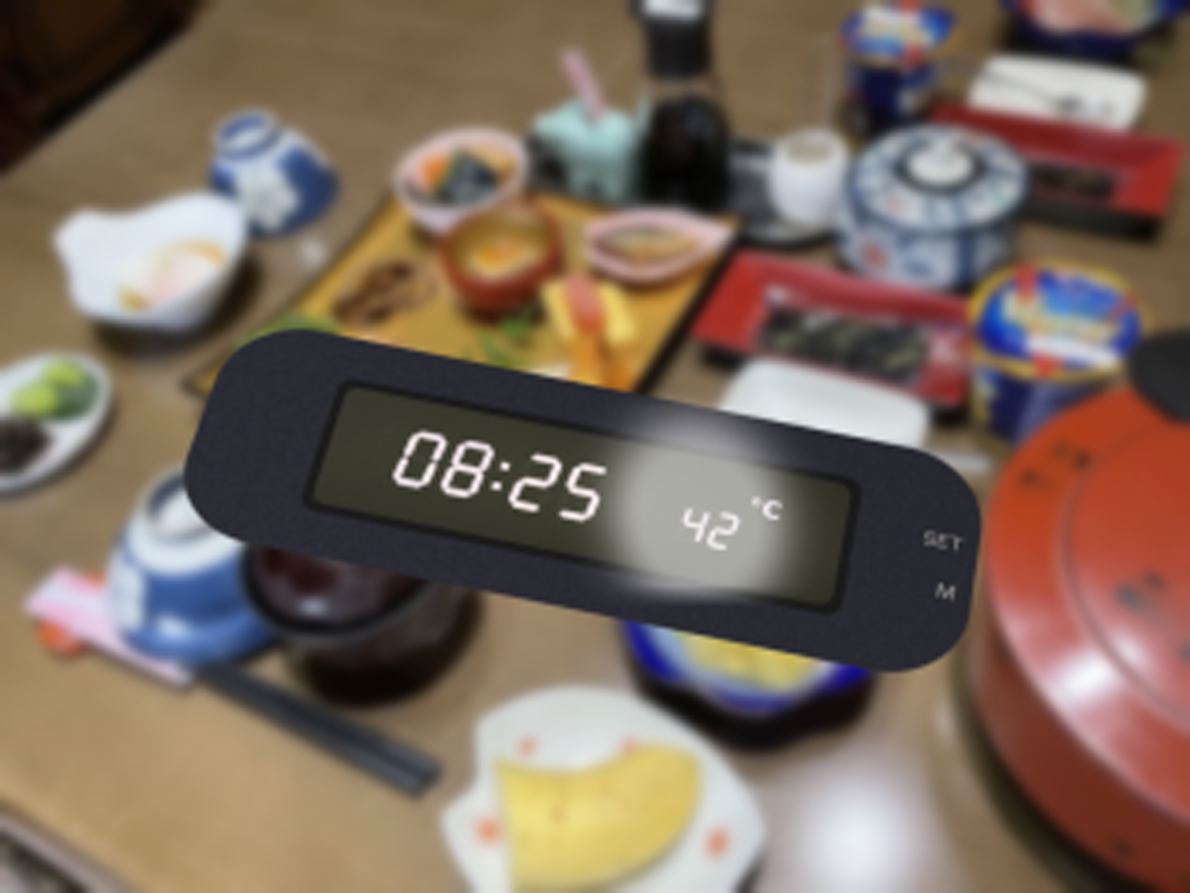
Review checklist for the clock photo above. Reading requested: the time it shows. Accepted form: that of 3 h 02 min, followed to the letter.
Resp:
8 h 25 min
